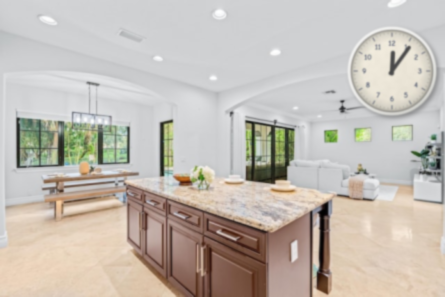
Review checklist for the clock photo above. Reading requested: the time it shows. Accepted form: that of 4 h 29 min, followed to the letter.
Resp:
12 h 06 min
